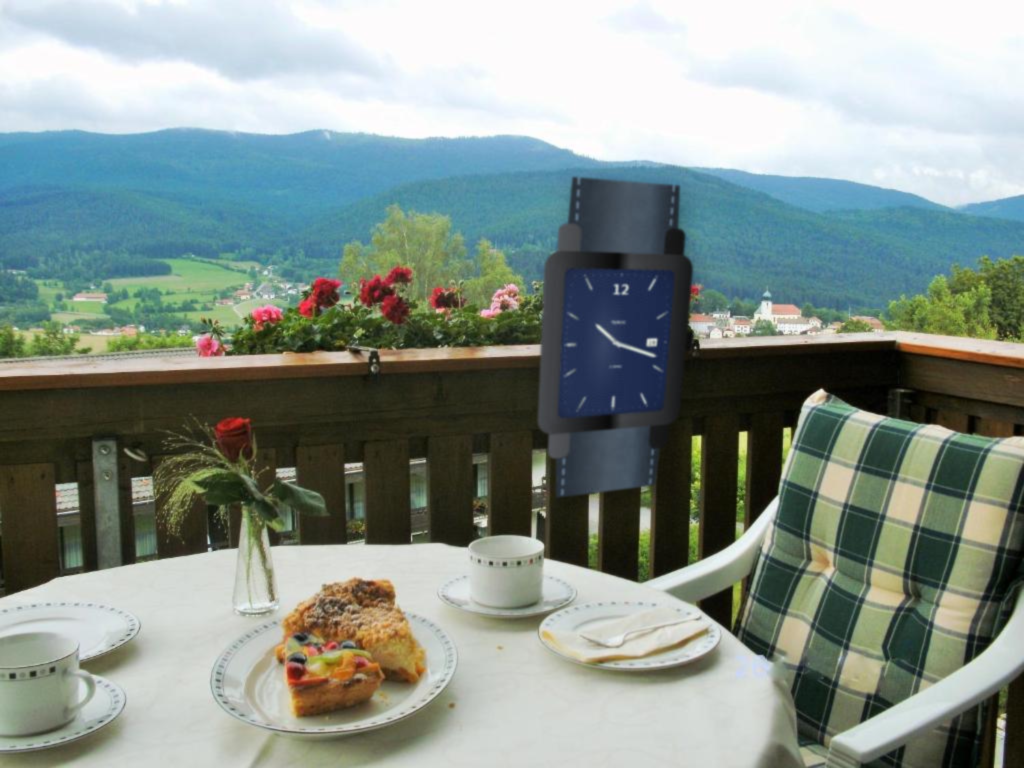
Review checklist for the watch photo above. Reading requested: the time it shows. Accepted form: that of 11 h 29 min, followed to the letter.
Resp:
10 h 18 min
